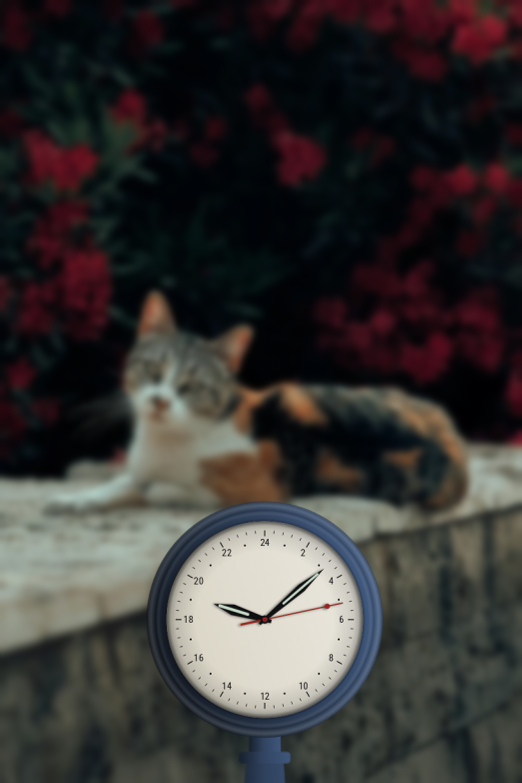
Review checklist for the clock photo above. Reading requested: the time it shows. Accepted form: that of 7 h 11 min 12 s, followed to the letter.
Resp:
19 h 08 min 13 s
